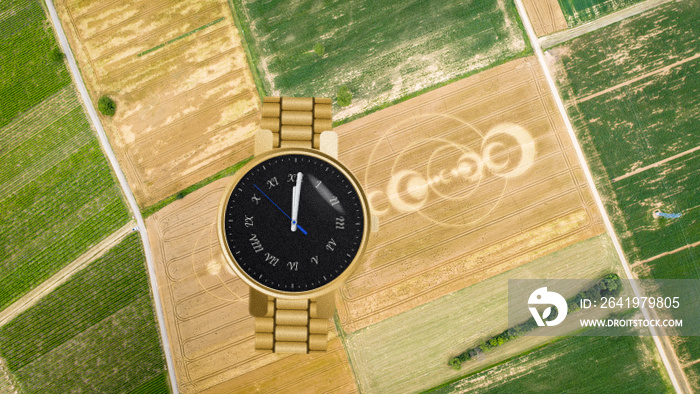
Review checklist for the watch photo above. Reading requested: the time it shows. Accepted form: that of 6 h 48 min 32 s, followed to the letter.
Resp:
12 h 00 min 52 s
